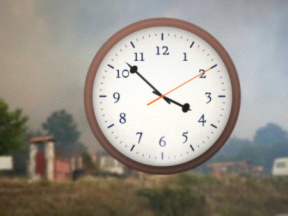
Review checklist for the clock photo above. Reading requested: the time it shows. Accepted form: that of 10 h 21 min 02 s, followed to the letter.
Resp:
3 h 52 min 10 s
